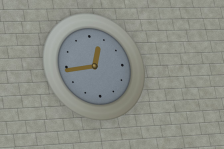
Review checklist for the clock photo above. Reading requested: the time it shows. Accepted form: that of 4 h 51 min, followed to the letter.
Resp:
12 h 44 min
